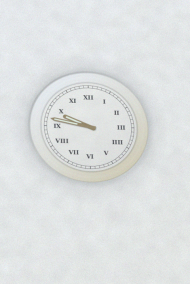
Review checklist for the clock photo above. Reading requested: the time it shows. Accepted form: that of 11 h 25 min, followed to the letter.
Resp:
9 h 47 min
